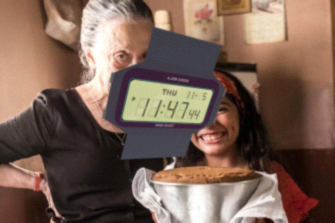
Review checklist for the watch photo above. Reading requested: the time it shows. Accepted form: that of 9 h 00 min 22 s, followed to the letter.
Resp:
11 h 47 min 44 s
